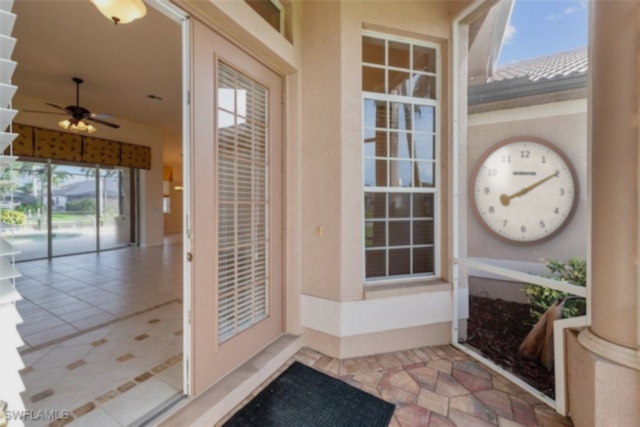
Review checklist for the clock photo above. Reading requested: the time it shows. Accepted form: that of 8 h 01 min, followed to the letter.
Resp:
8 h 10 min
